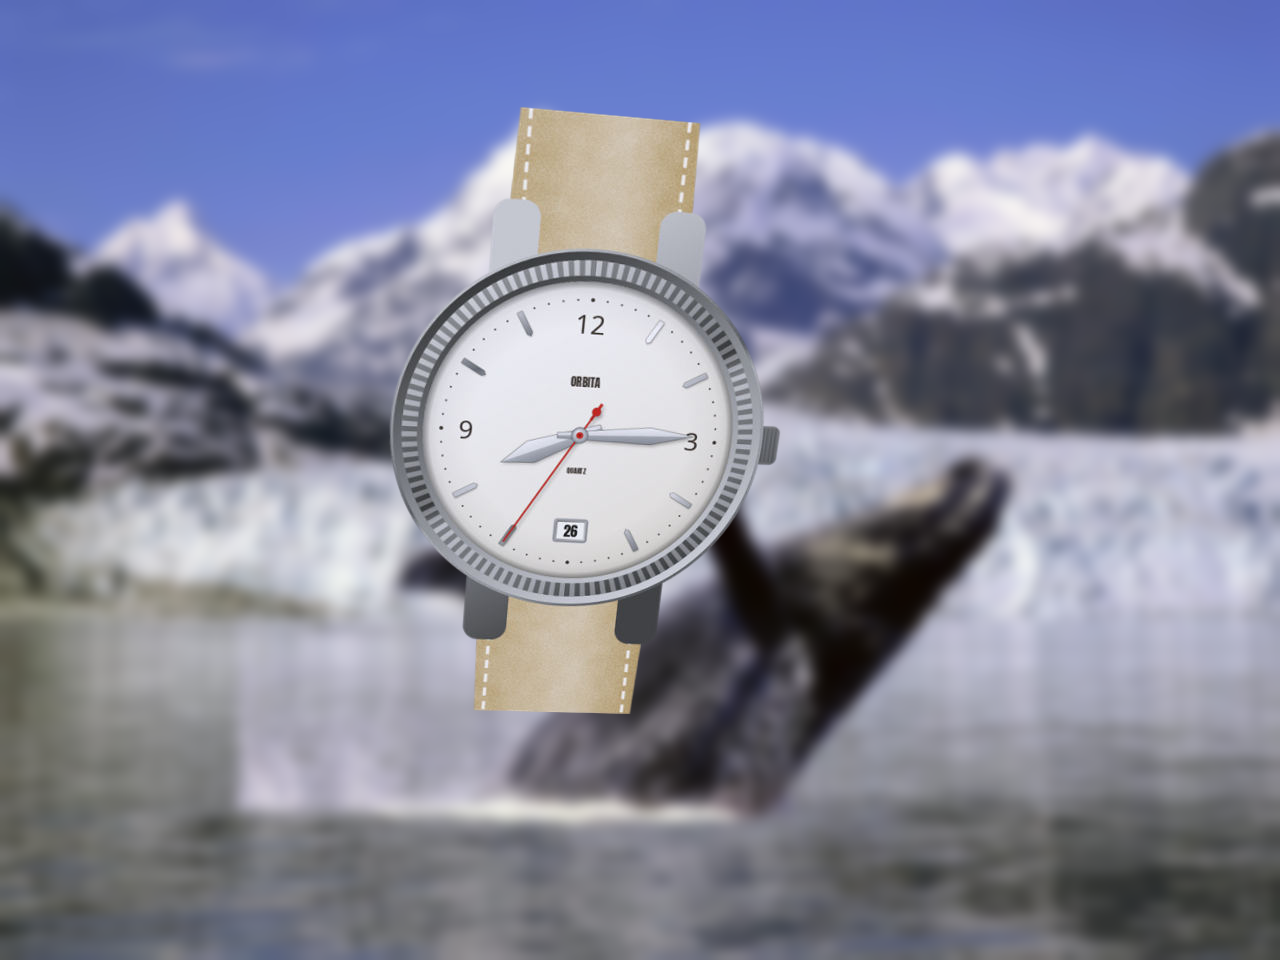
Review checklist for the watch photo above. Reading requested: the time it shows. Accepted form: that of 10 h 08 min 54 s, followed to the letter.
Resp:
8 h 14 min 35 s
